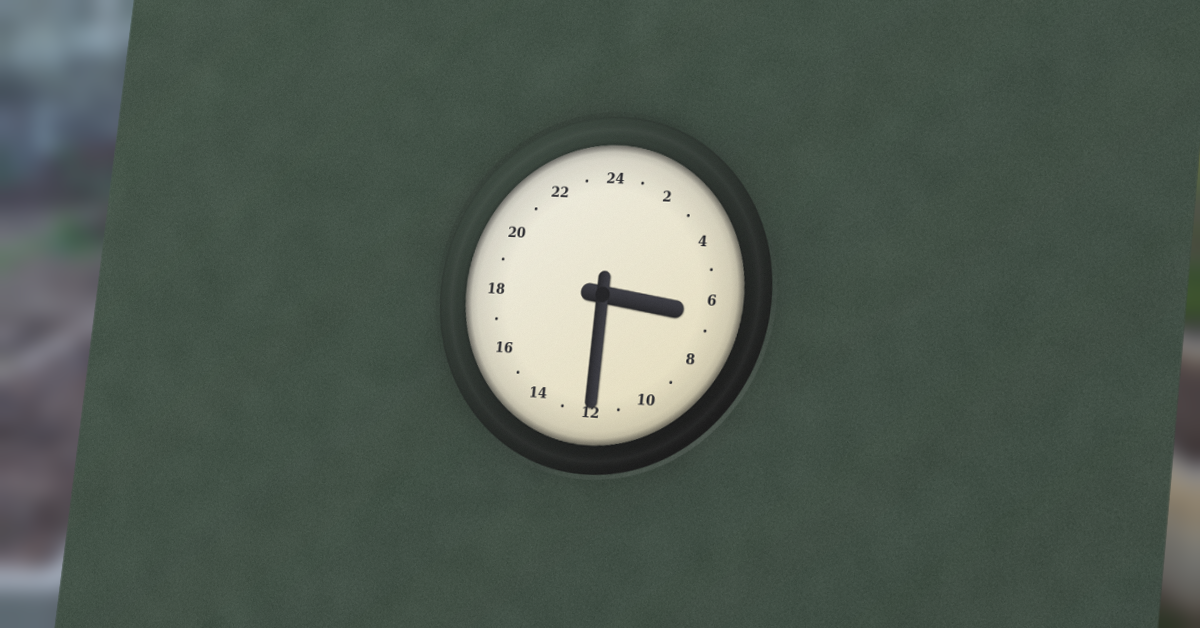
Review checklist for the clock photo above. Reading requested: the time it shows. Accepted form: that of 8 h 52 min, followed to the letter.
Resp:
6 h 30 min
